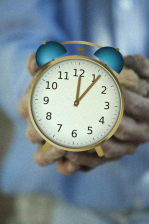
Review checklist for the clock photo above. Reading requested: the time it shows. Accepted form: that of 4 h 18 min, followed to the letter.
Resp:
12 h 06 min
